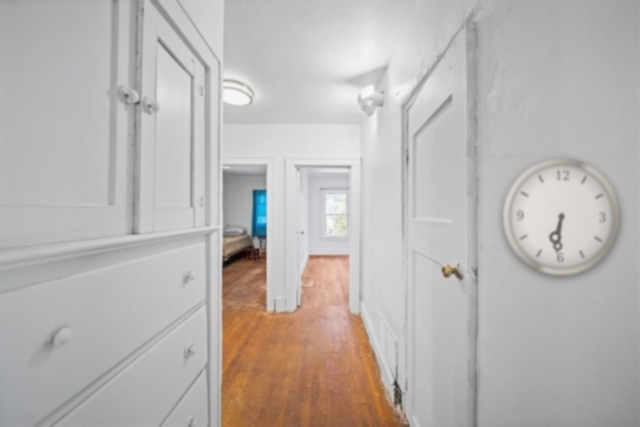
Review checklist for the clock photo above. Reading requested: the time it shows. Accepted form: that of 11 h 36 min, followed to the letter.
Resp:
6 h 31 min
